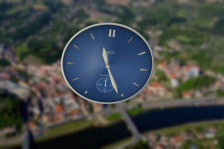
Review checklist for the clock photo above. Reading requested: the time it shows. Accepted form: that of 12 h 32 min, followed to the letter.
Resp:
11 h 26 min
